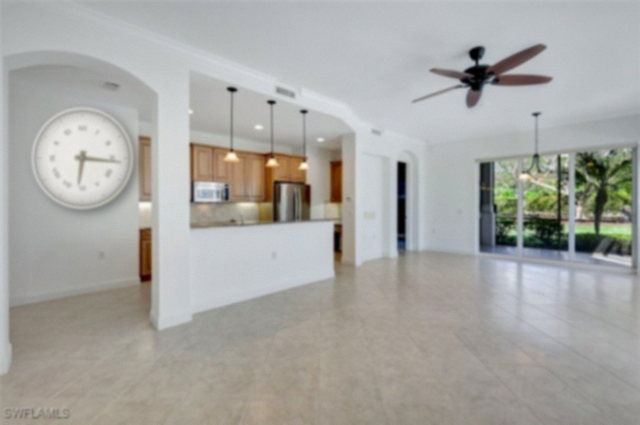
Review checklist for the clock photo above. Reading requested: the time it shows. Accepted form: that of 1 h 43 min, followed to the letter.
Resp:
6 h 16 min
